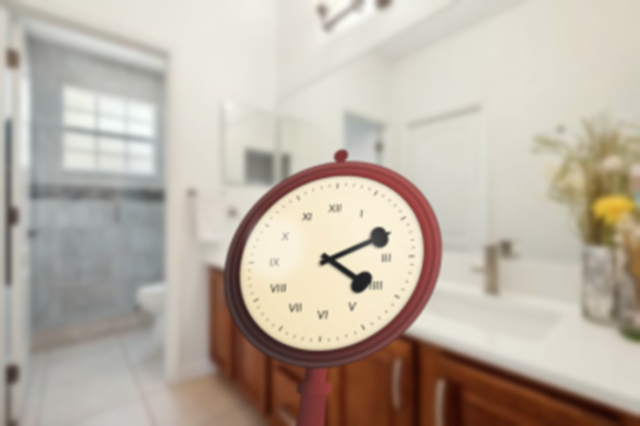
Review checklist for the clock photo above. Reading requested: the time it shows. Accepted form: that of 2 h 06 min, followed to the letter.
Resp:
4 h 11 min
